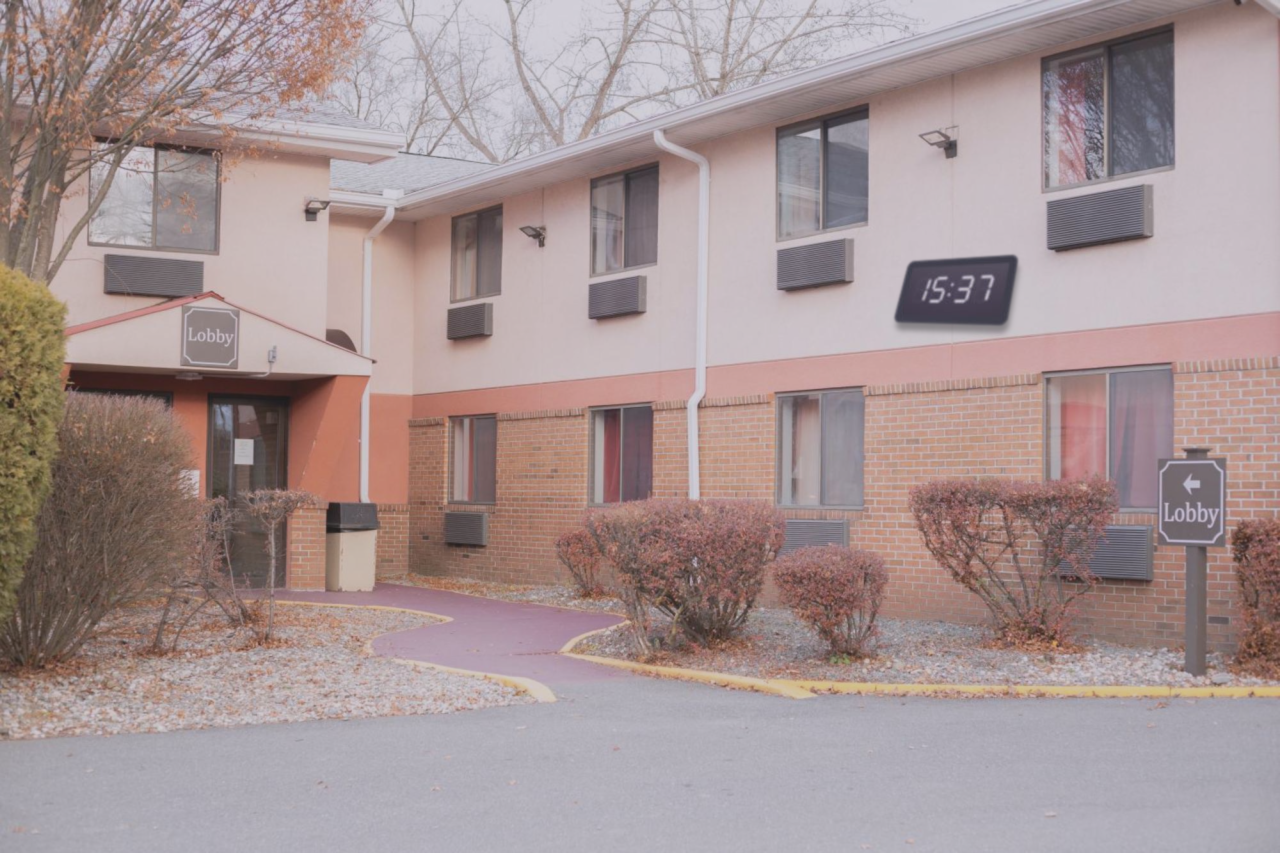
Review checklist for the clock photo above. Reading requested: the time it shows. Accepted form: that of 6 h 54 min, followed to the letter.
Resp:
15 h 37 min
